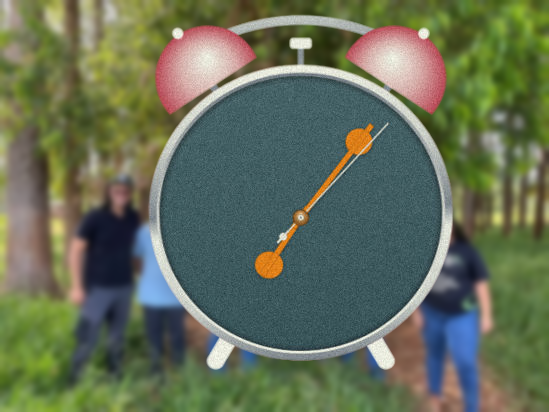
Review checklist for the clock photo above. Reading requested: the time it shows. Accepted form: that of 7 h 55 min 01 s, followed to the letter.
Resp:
7 h 06 min 07 s
